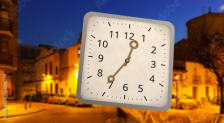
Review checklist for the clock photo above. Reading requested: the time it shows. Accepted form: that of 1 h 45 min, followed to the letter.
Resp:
12 h 36 min
